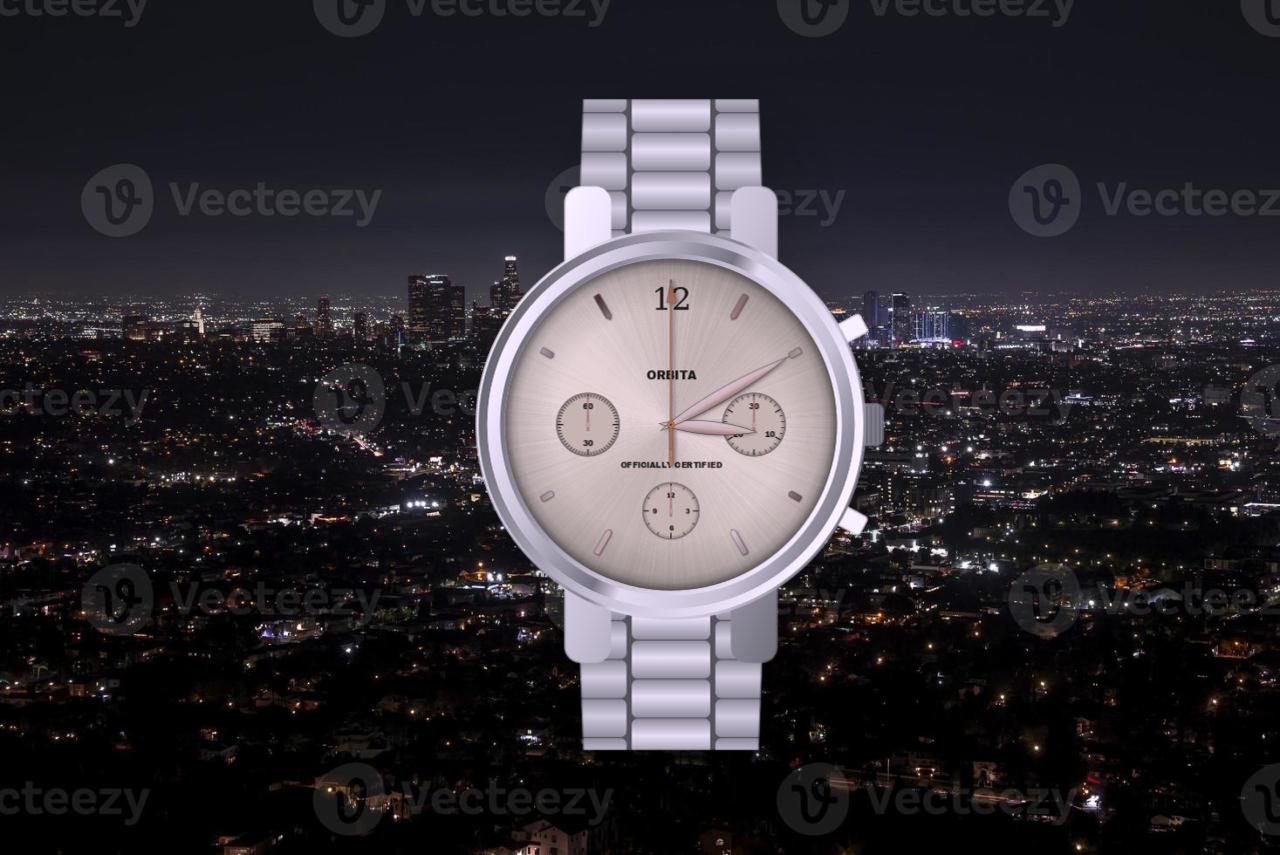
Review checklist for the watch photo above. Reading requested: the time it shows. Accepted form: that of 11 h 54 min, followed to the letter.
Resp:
3 h 10 min
